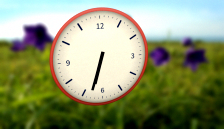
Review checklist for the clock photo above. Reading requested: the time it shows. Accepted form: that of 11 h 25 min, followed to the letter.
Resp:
6 h 33 min
